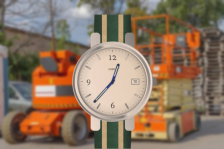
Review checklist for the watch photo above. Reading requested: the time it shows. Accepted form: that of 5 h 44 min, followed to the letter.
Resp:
12 h 37 min
